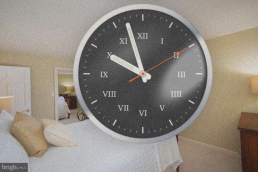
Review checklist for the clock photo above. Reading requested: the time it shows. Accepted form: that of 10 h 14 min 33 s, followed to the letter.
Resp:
9 h 57 min 10 s
